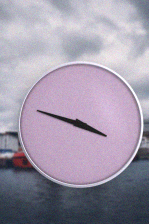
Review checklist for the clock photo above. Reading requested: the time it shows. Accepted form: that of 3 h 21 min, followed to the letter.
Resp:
3 h 48 min
